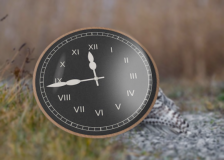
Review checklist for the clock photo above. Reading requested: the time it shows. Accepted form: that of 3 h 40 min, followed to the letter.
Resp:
11 h 44 min
